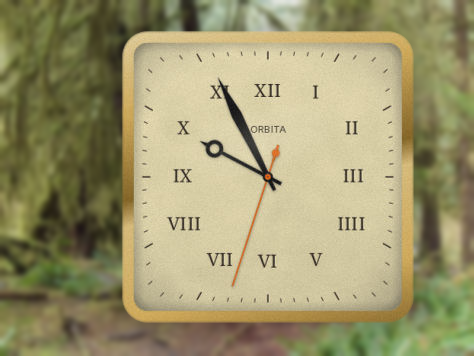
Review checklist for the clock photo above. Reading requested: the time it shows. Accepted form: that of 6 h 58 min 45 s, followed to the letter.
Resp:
9 h 55 min 33 s
